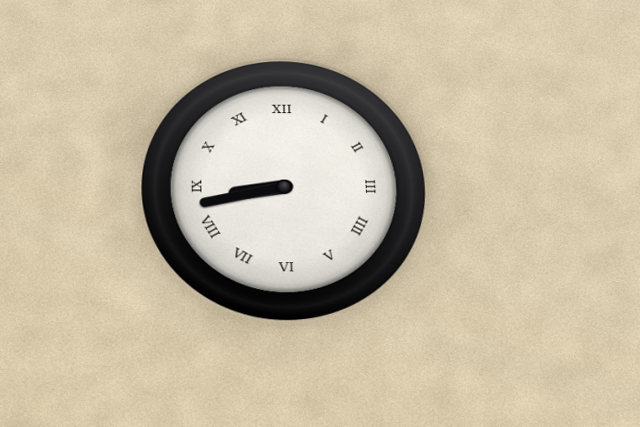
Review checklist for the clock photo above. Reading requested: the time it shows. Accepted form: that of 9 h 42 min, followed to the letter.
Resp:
8 h 43 min
